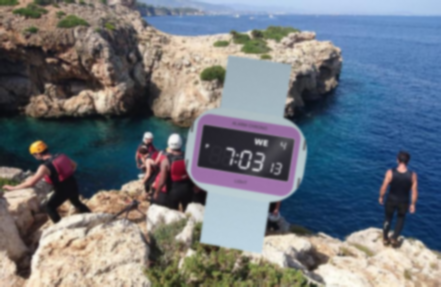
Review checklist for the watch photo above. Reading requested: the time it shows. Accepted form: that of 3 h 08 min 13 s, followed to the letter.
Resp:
7 h 03 min 13 s
